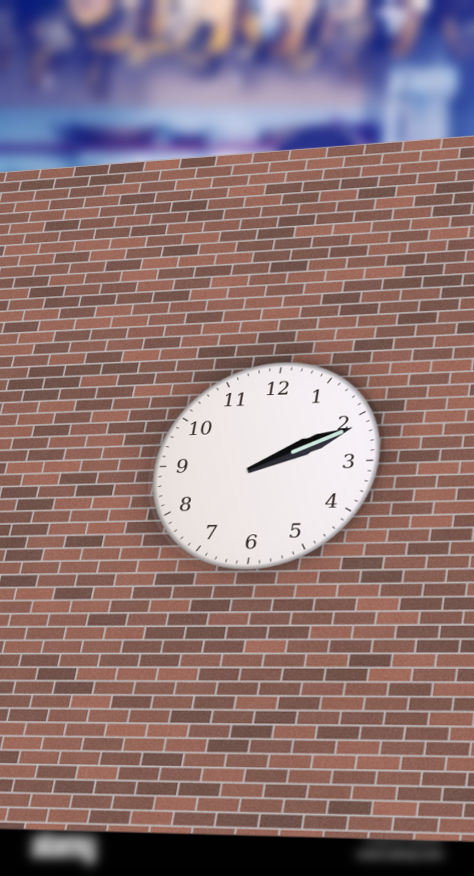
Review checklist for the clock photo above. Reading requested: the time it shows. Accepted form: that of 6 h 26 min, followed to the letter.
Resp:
2 h 11 min
